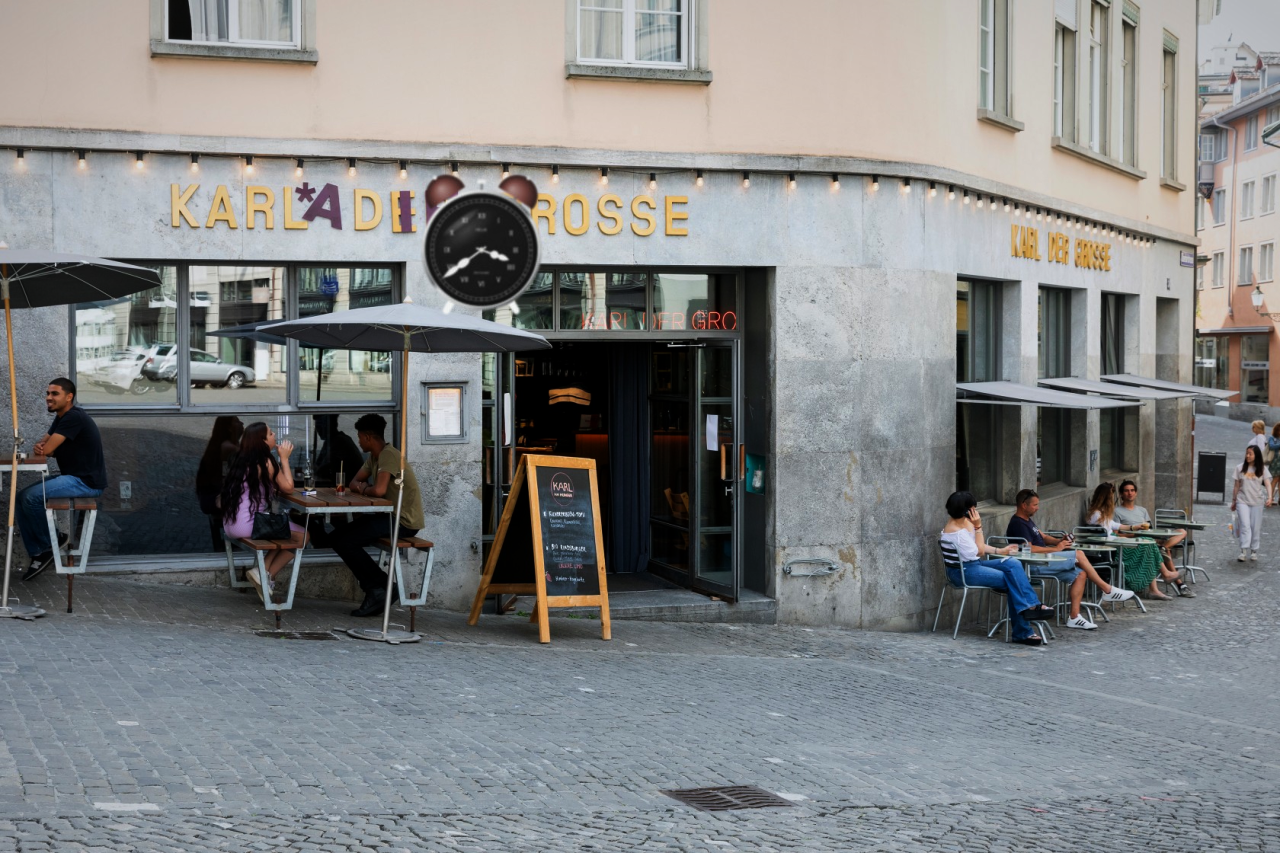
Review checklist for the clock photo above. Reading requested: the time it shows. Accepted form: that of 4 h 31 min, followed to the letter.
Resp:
3 h 39 min
